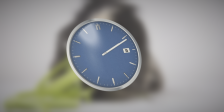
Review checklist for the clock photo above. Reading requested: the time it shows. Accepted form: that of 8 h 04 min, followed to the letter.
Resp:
2 h 11 min
